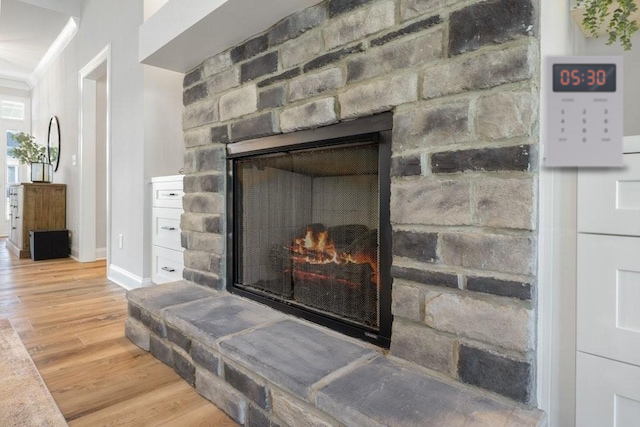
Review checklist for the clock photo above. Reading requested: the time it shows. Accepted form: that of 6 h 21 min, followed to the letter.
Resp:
5 h 30 min
